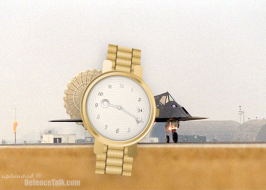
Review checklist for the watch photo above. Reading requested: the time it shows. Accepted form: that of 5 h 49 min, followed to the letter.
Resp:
9 h 19 min
